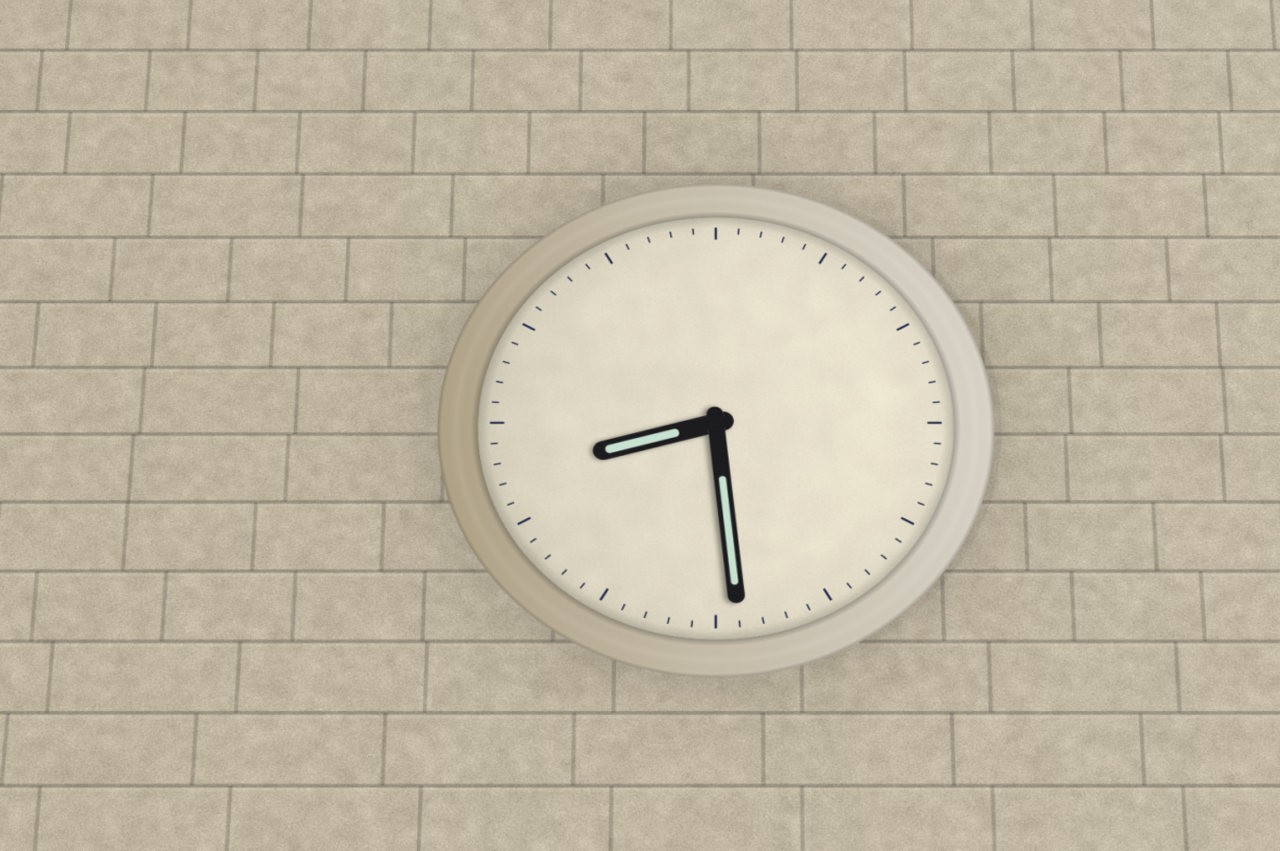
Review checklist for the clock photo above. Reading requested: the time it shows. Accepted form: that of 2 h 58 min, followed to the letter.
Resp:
8 h 29 min
